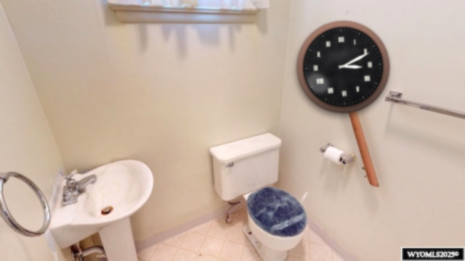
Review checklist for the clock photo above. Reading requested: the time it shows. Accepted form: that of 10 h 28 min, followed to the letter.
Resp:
3 h 11 min
